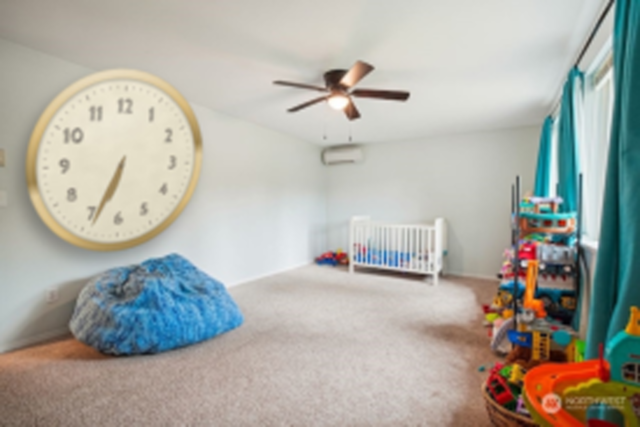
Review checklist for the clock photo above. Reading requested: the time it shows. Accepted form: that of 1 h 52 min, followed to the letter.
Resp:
6 h 34 min
